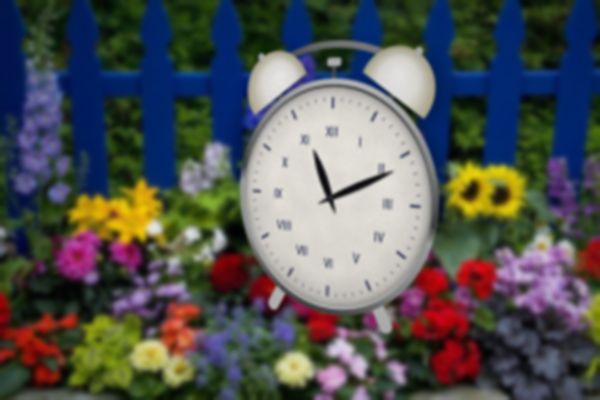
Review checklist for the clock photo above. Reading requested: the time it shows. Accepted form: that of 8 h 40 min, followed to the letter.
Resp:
11 h 11 min
